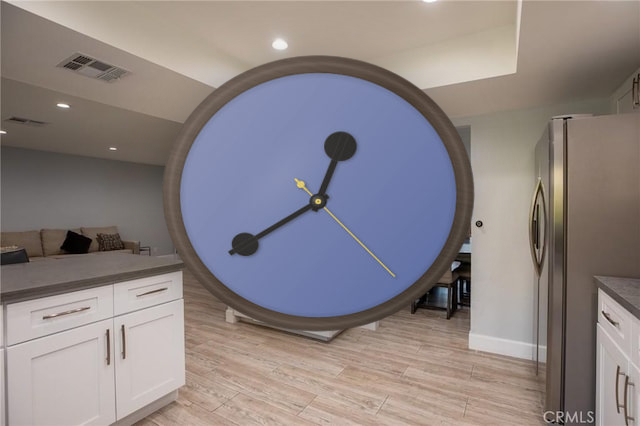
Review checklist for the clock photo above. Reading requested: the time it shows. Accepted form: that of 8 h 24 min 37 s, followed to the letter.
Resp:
12 h 39 min 23 s
